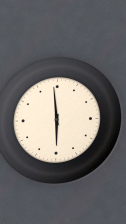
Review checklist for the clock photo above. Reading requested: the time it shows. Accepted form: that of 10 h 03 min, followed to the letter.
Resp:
5 h 59 min
